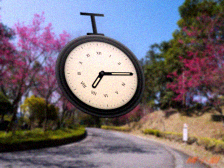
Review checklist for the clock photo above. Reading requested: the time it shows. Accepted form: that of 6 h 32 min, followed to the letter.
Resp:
7 h 15 min
